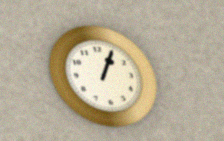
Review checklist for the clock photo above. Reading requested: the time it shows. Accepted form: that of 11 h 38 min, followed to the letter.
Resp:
1 h 05 min
